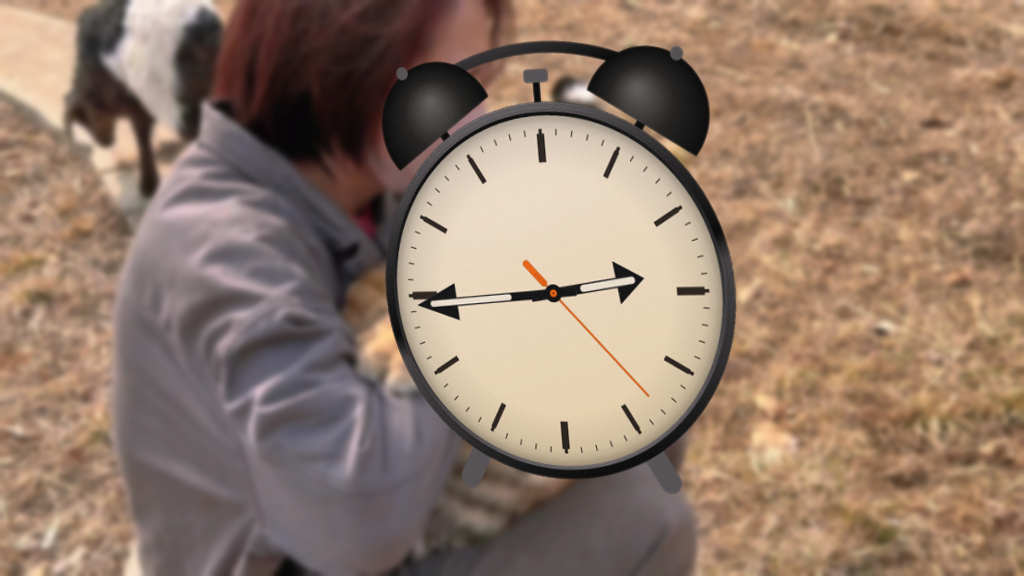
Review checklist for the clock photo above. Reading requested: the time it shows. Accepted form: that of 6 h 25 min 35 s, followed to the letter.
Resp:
2 h 44 min 23 s
